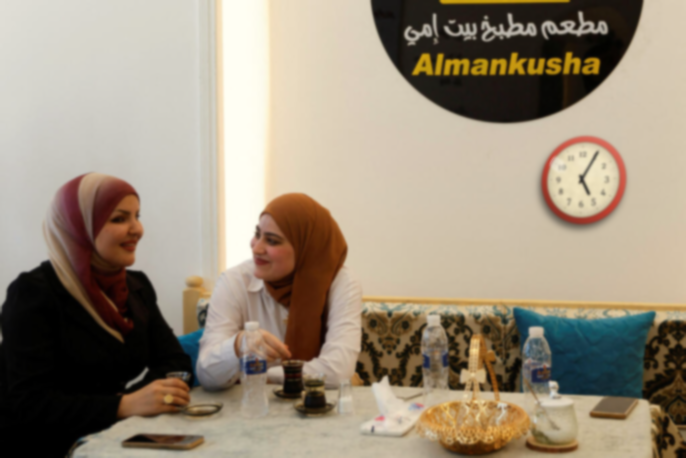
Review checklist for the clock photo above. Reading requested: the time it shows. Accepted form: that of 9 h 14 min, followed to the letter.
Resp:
5 h 05 min
